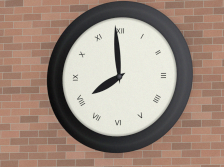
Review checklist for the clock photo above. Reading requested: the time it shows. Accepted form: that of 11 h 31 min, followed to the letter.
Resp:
7 h 59 min
